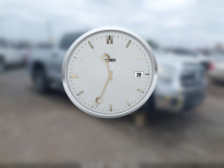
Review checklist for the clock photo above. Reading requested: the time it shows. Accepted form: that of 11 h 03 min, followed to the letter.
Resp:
11 h 34 min
